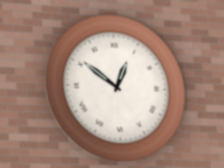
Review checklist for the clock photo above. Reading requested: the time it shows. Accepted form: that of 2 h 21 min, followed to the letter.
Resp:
12 h 51 min
